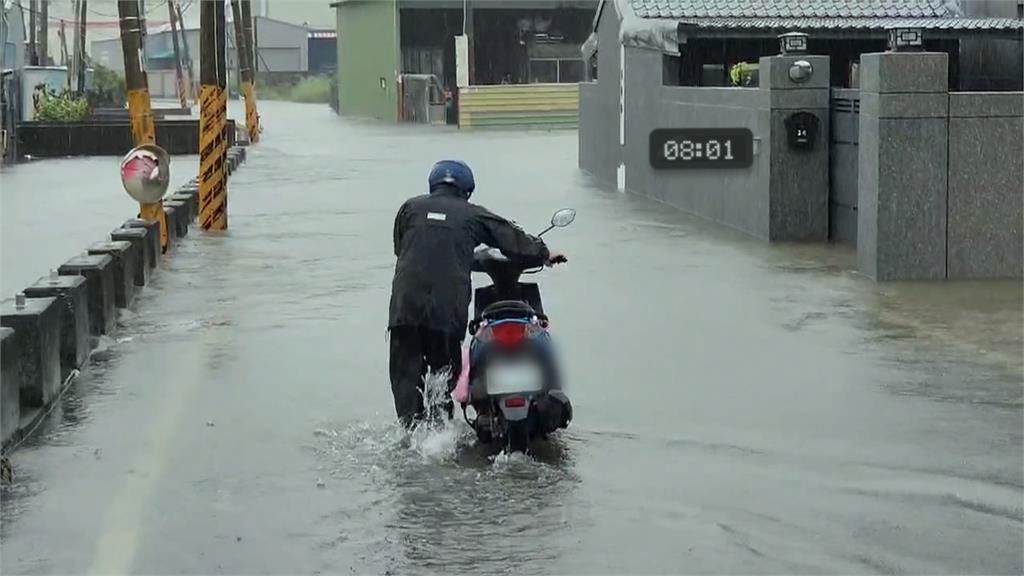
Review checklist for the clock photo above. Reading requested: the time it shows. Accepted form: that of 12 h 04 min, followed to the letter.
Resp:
8 h 01 min
